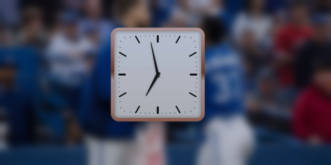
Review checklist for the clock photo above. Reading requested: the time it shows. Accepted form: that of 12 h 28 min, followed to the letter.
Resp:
6 h 58 min
